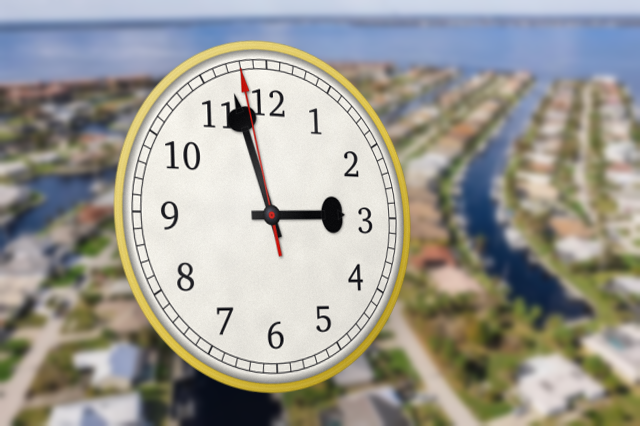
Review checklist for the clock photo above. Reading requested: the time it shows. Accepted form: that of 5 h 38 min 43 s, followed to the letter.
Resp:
2 h 56 min 58 s
